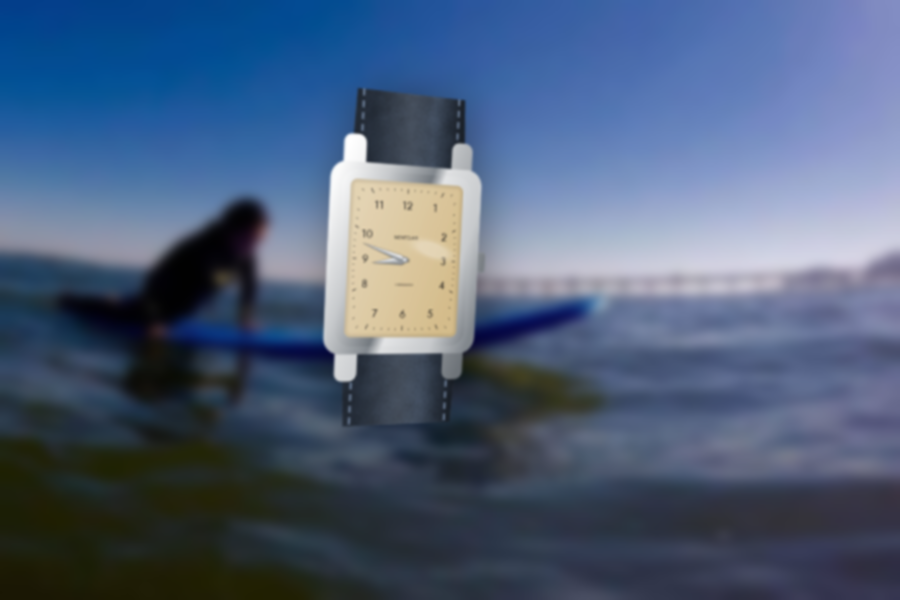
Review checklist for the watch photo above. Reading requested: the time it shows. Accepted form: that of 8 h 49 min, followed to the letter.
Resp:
8 h 48 min
